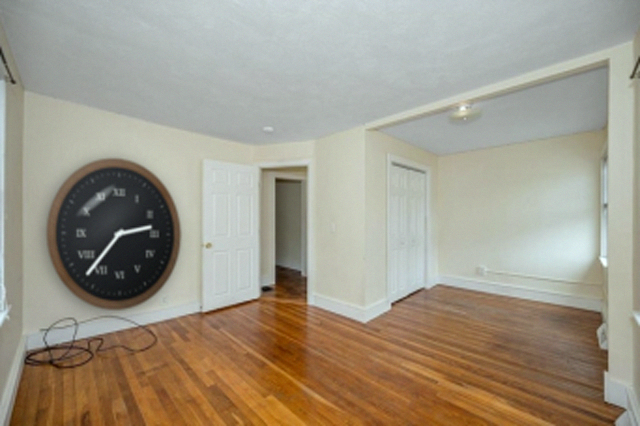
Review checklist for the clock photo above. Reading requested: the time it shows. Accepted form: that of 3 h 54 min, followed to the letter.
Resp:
2 h 37 min
